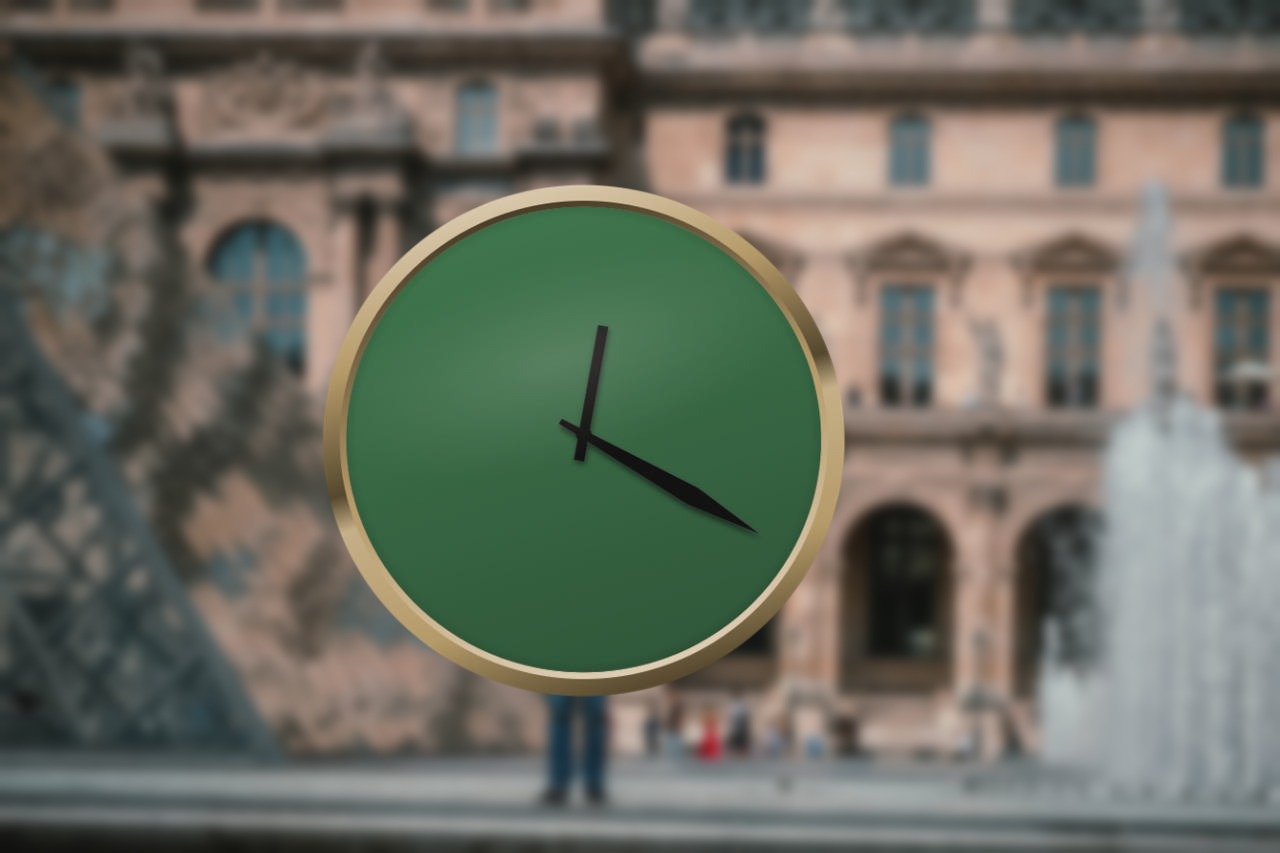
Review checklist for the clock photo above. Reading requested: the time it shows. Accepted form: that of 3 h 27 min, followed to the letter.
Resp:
12 h 20 min
